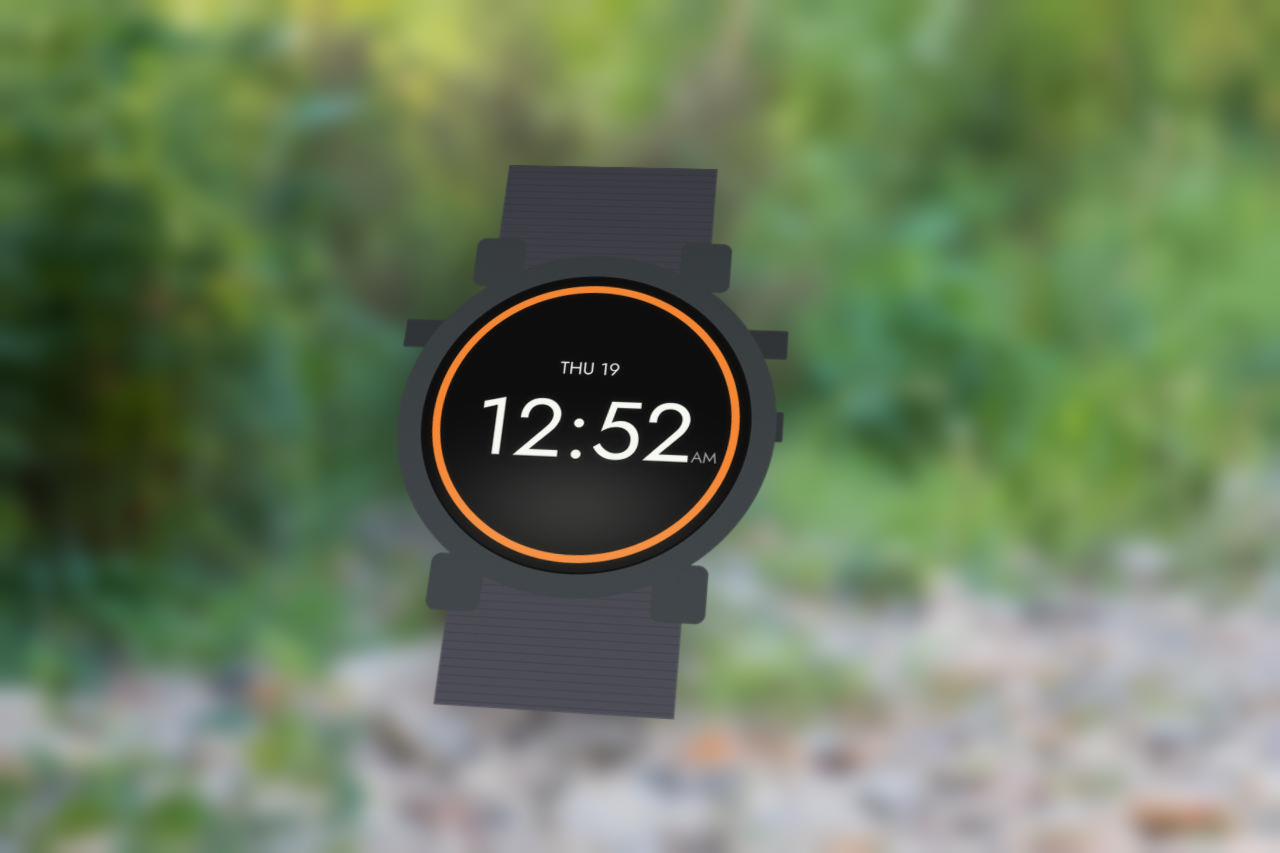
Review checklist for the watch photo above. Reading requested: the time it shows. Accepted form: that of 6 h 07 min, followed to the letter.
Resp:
12 h 52 min
